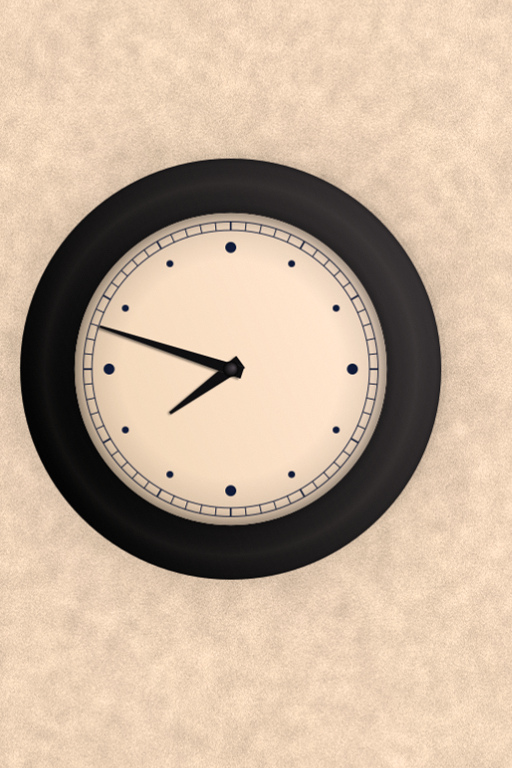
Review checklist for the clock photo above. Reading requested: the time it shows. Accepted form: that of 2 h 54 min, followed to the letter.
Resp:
7 h 48 min
